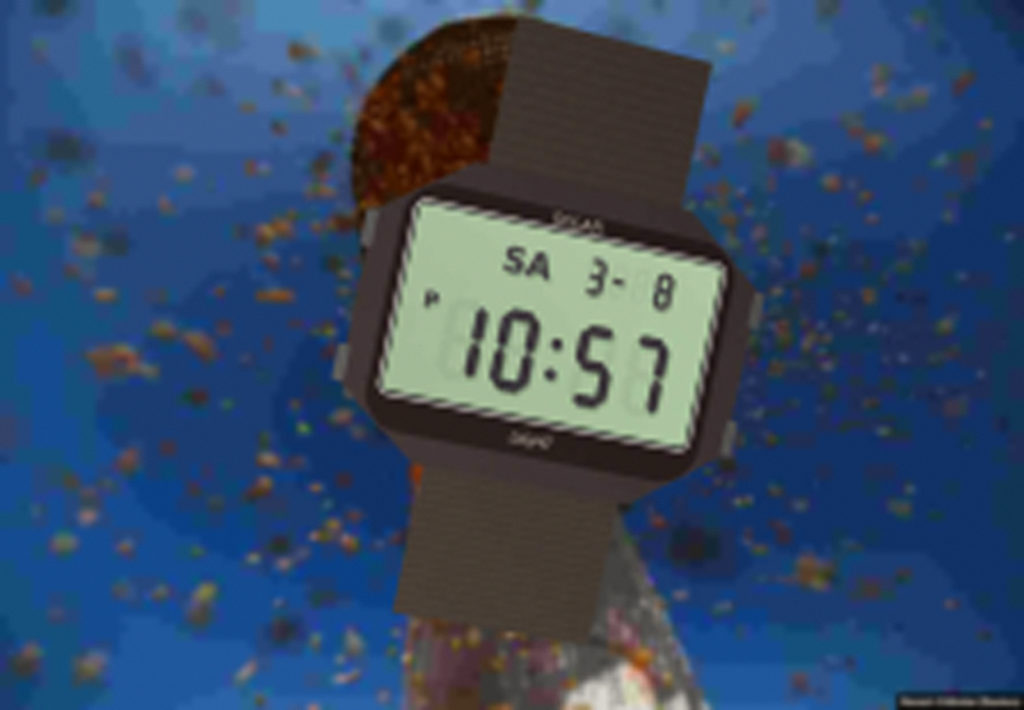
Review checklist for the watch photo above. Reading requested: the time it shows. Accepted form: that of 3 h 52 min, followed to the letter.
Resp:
10 h 57 min
